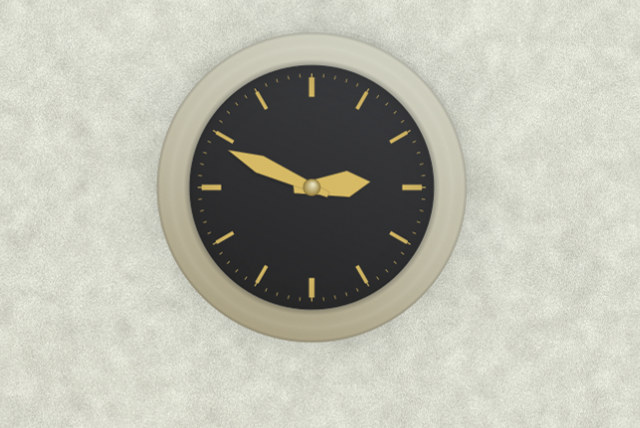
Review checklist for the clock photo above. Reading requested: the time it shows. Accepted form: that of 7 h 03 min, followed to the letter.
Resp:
2 h 49 min
